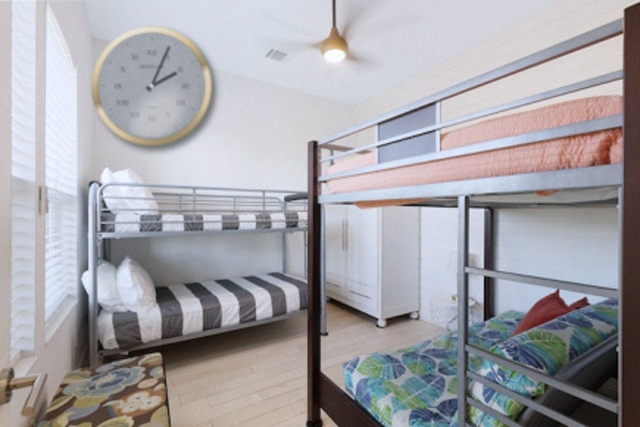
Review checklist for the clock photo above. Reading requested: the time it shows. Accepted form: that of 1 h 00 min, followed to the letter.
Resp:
2 h 04 min
